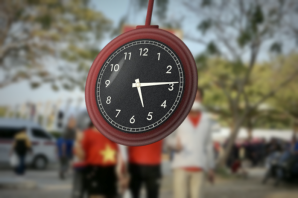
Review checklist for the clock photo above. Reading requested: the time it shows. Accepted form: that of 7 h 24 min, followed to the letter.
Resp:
5 h 14 min
